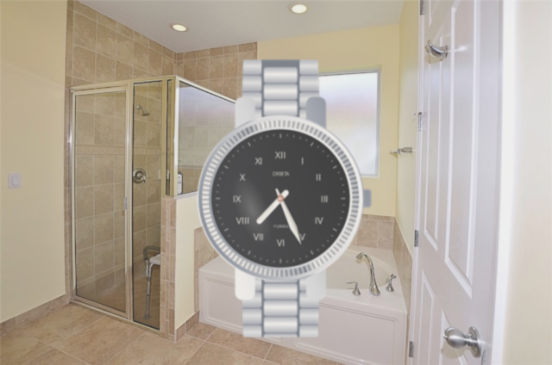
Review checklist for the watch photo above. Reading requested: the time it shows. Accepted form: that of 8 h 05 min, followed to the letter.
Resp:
7 h 26 min
